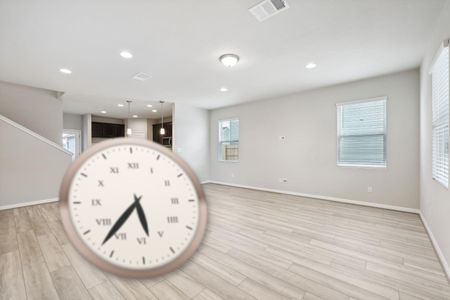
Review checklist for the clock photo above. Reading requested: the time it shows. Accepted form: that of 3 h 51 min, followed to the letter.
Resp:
5 h 37 min
